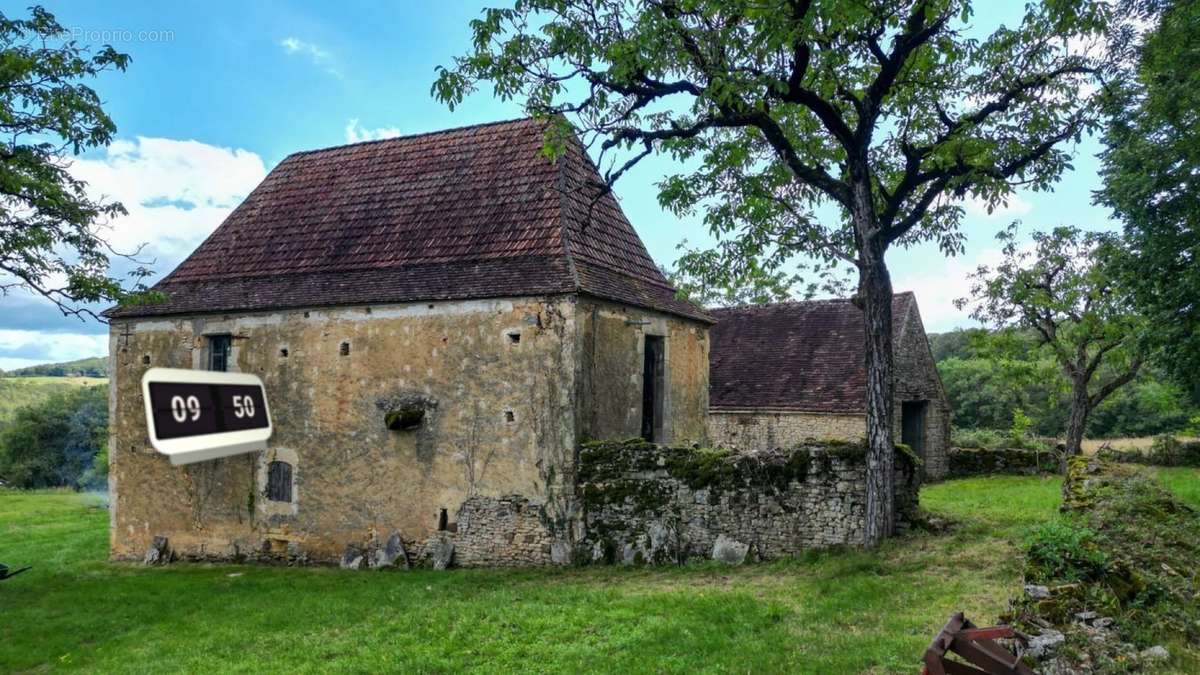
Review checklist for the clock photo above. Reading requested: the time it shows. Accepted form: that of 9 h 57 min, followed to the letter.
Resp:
9 h 50 min
